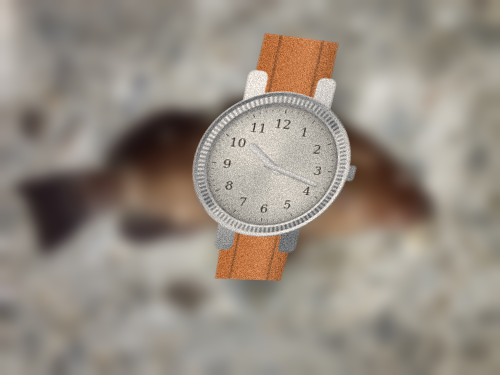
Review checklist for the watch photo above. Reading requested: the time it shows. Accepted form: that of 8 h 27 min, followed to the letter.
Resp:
10 h 18 min
